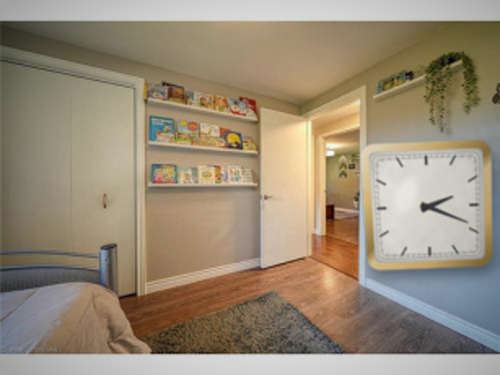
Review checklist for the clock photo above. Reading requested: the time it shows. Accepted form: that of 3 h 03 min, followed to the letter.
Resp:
2 h 19 min
